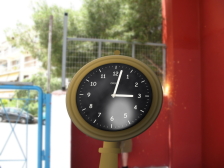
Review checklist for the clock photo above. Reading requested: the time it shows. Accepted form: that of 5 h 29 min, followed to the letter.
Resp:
3 h 02 min
